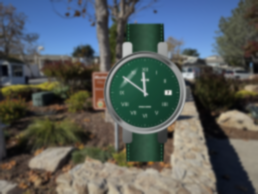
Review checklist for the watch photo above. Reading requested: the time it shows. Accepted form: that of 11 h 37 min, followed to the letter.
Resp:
11 h 51 min
